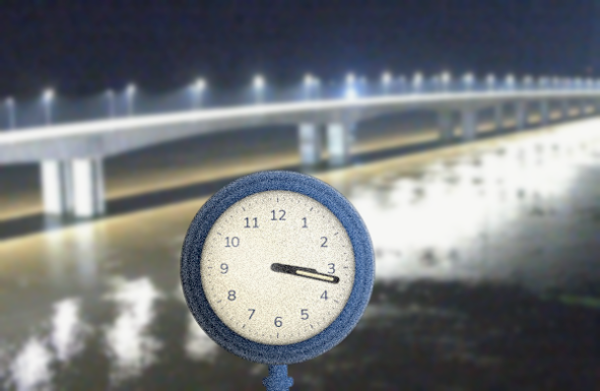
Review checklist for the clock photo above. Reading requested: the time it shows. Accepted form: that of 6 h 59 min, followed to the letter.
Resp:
3 h 17 min
